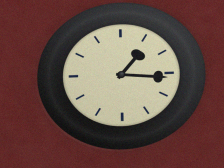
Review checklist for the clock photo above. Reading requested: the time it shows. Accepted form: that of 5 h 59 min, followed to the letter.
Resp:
1 h 16 min
